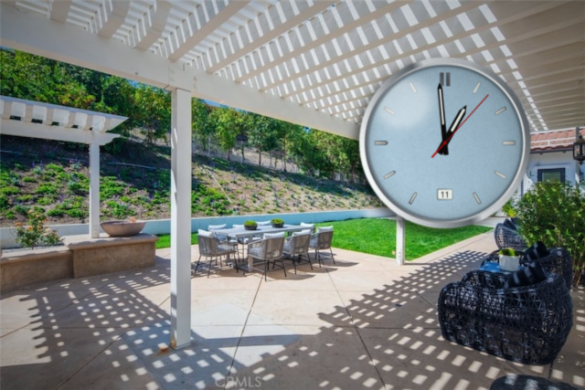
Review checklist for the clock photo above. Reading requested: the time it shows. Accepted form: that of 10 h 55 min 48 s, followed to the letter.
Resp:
12 h 59 min 07 s
